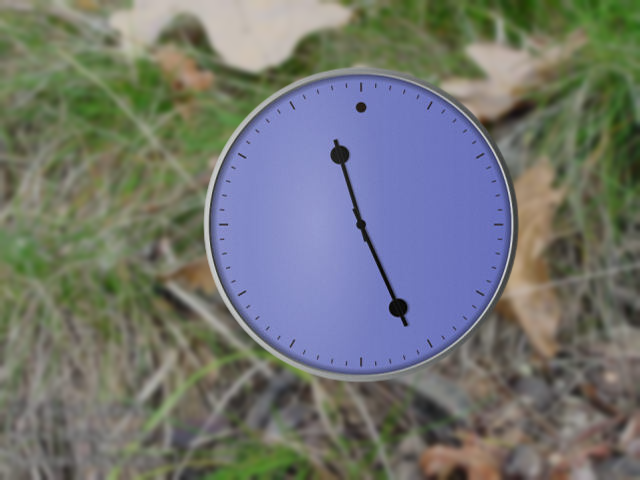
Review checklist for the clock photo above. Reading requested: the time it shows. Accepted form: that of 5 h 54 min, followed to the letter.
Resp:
11 h 26 min
